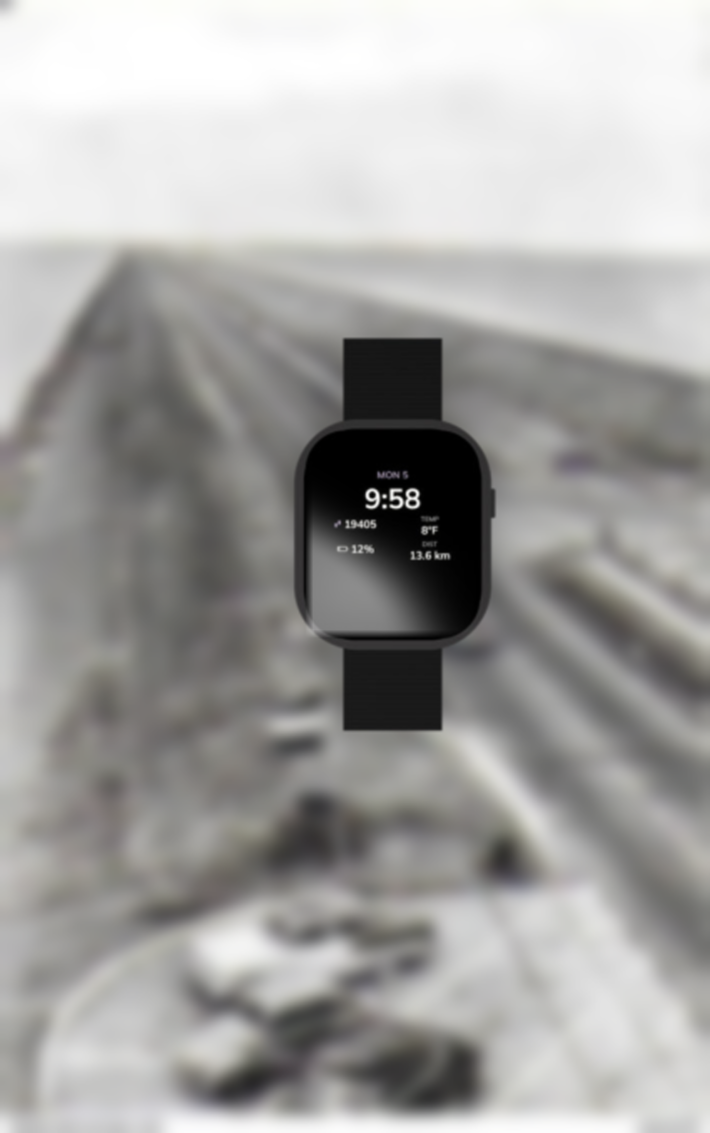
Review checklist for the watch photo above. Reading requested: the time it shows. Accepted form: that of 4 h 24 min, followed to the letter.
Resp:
9 h 58 min
